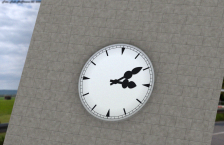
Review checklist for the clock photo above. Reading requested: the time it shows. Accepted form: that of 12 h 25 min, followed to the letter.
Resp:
3 h 09 min
